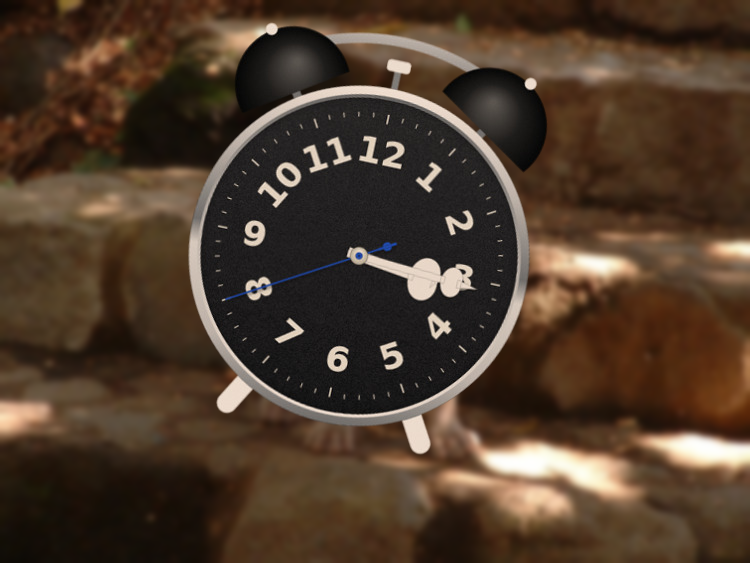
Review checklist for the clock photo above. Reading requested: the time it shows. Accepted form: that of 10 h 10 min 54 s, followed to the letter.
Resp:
3 h 15 min 40 s
